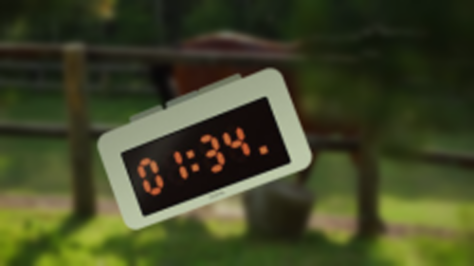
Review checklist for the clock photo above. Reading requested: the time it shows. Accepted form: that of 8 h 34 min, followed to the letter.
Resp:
1 h 34 min
